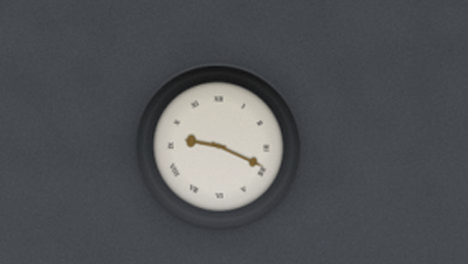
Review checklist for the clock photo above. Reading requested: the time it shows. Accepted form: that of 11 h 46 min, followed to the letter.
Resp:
9 h 19 min
